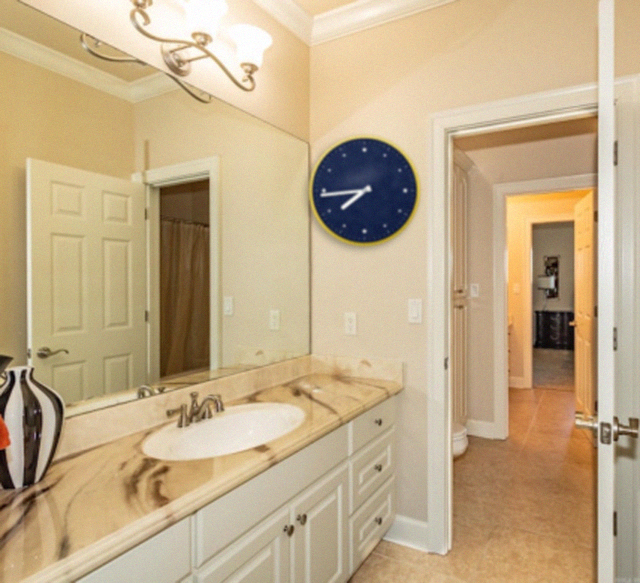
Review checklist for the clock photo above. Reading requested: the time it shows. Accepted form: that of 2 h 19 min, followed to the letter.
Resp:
7 h 44 min
